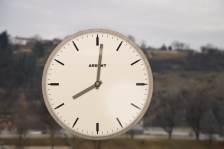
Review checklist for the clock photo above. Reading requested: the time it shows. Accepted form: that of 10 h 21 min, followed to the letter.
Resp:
8 h 01 min
